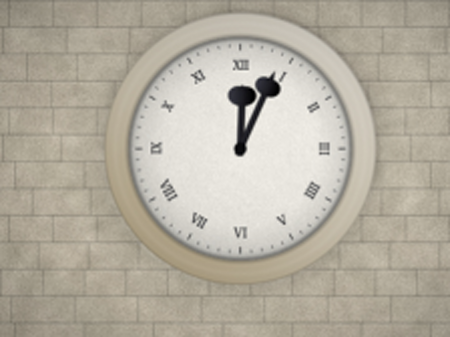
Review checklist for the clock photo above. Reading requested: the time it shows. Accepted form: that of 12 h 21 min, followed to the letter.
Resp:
12 h 04 min
